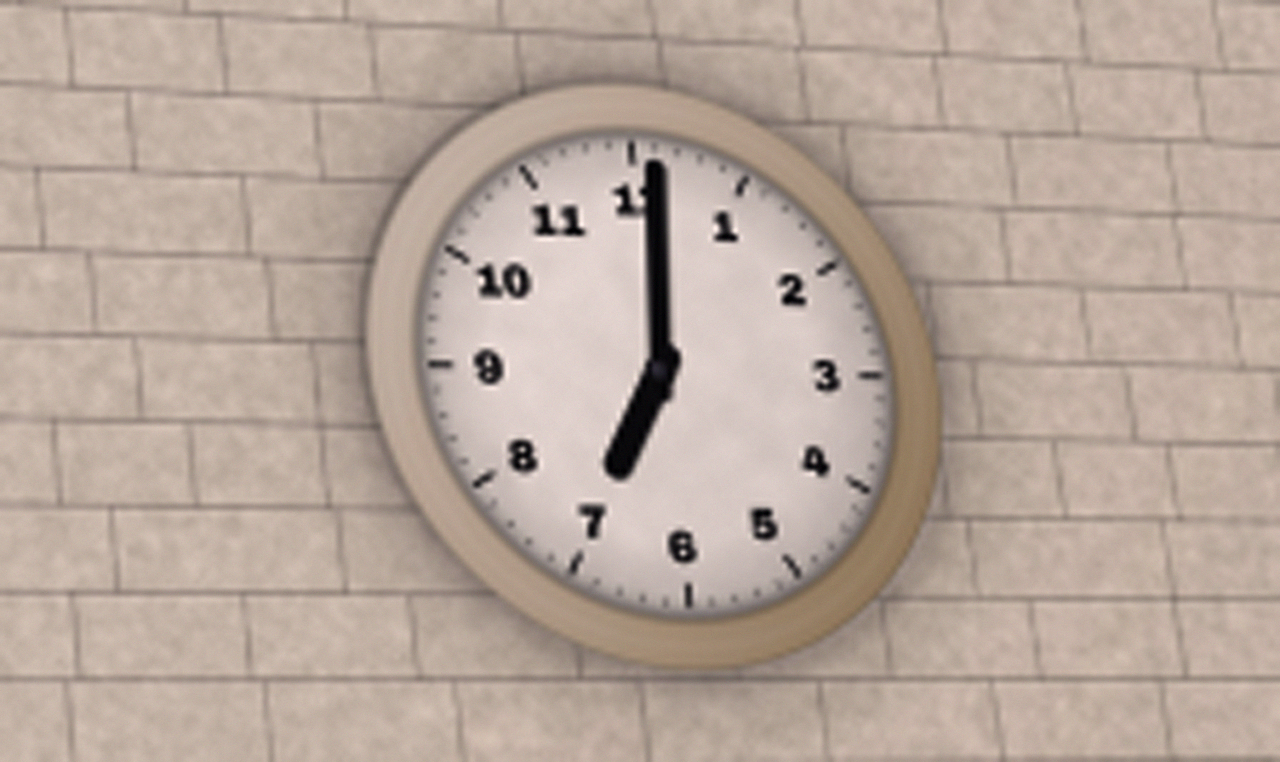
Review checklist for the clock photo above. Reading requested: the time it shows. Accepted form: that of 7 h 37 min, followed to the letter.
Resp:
7 h 01 min
